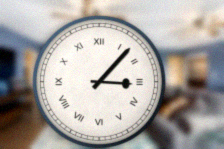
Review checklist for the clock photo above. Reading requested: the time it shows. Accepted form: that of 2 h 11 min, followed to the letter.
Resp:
3 h 07 min
